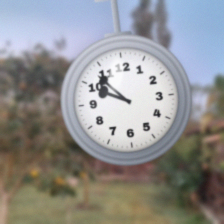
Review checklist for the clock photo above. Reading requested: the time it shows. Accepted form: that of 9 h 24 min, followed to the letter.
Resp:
9 h 53 min
